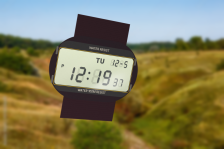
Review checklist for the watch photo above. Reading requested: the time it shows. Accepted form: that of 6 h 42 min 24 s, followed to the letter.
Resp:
12 h 19 min 37 s
